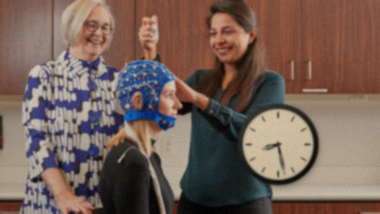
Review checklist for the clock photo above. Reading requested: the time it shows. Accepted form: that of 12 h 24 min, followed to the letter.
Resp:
8 h 28 min
